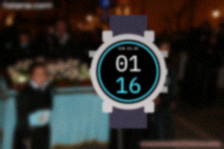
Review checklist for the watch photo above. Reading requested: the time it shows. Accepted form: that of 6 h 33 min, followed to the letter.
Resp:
1 h 16 min
